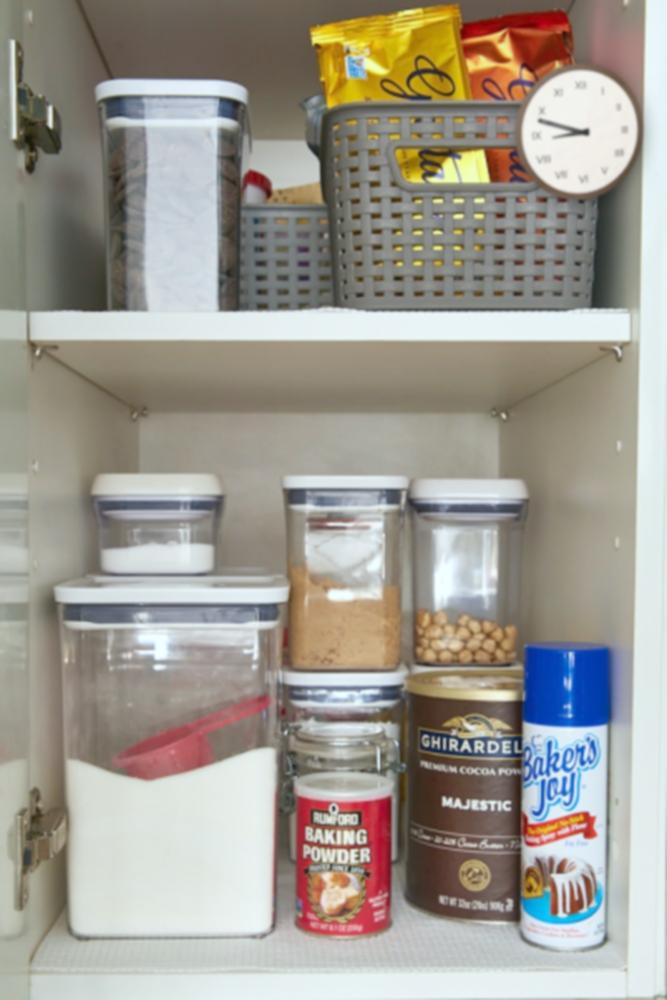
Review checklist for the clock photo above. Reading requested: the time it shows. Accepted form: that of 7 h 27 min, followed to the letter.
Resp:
8 h 48 min
